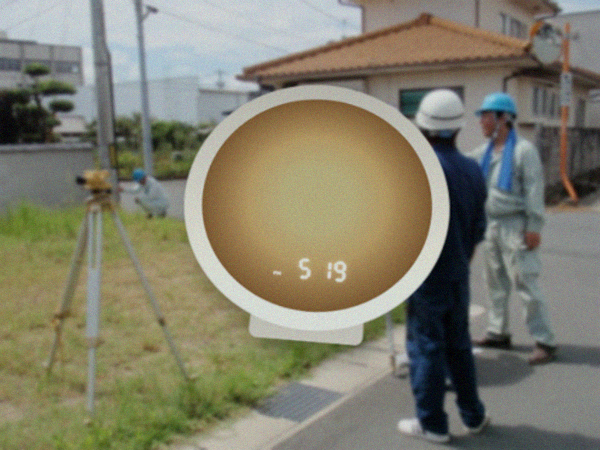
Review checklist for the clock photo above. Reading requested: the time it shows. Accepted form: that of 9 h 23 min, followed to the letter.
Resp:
5 h 19 min
